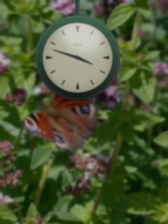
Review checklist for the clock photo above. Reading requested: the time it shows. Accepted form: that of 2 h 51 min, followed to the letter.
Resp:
3 h 48 min
